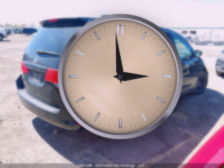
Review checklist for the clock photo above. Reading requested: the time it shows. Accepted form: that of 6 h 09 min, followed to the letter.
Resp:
2 h 59 min
